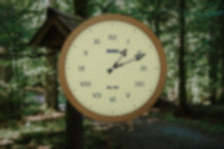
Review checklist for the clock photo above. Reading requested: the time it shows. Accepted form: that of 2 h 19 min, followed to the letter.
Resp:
1 h 11 min
